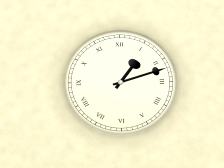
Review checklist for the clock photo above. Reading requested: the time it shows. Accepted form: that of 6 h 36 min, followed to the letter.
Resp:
1 h 12 min
